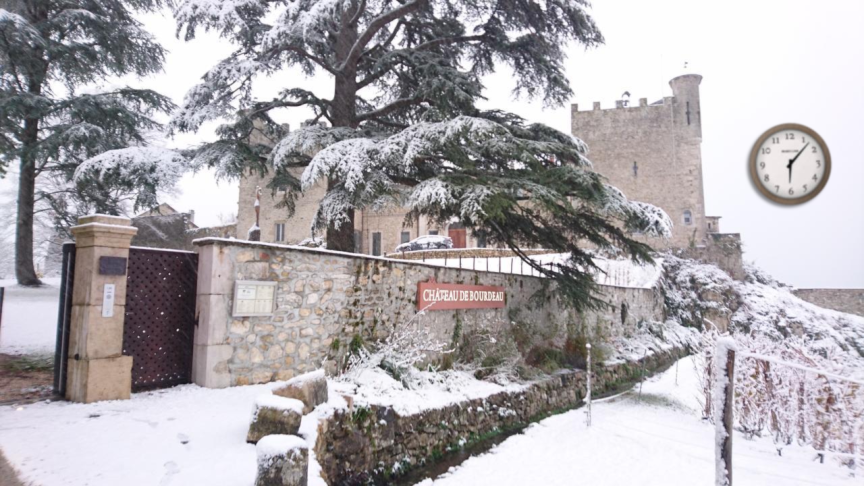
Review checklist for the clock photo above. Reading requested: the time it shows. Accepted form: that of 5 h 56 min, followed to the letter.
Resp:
6 h 07 min
